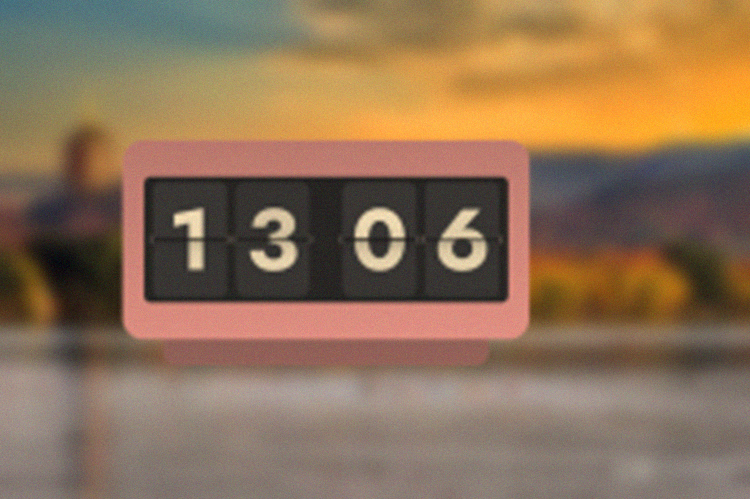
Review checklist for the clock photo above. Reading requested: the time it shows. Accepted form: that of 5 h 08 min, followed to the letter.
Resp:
13 h 06 min
